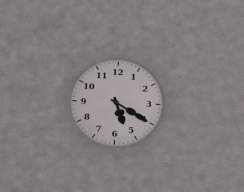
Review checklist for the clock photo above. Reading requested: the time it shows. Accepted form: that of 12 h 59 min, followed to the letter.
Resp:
5 h 20 min
